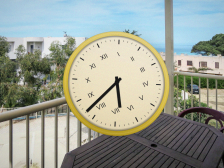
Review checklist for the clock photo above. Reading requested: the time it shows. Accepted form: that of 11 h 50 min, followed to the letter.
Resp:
6 h 42 min
